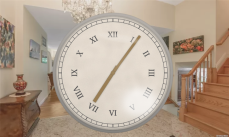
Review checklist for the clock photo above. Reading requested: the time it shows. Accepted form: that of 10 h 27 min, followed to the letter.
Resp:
7 h 06 min
